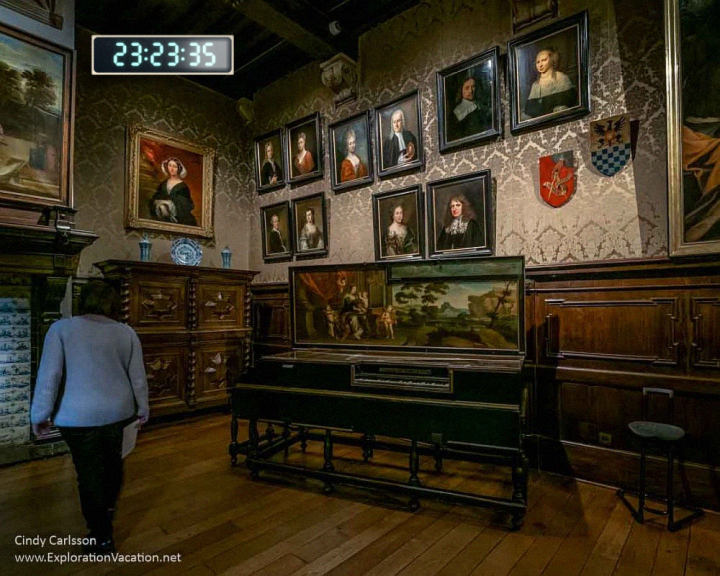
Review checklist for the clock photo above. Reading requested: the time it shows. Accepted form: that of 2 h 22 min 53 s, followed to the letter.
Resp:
23 h 23 min 35 s
